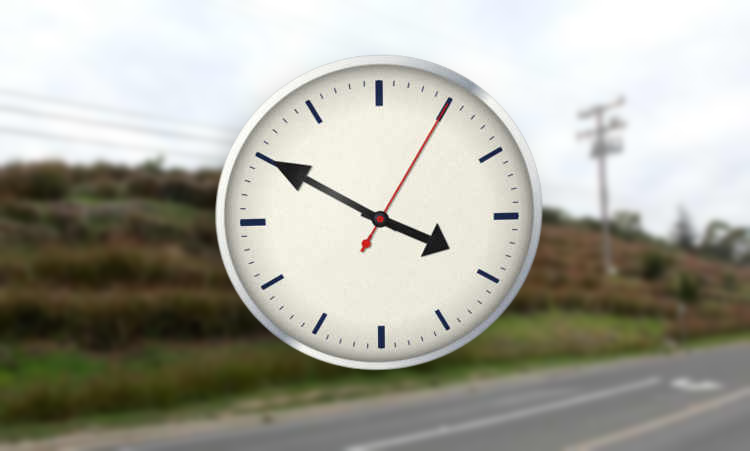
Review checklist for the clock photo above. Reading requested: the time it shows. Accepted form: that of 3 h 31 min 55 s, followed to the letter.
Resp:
3 h 50 min 05 s
